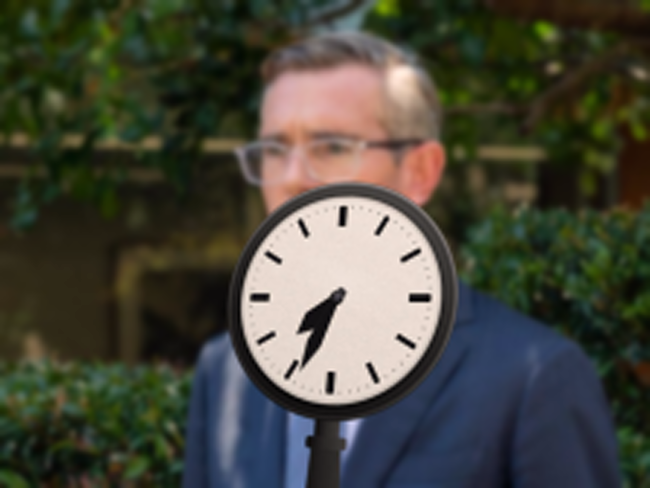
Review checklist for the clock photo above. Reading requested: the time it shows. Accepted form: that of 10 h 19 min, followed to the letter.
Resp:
7 h 34 min
